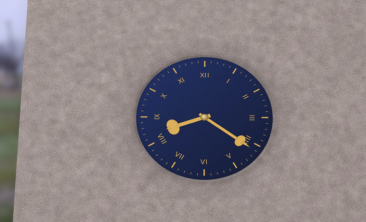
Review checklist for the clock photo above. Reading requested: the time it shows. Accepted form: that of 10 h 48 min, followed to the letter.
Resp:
8 h 21 min
